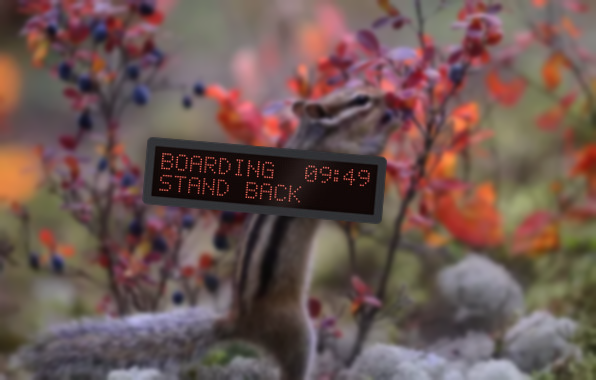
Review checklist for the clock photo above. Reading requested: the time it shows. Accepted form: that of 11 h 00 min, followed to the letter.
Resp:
9 h 49 min
